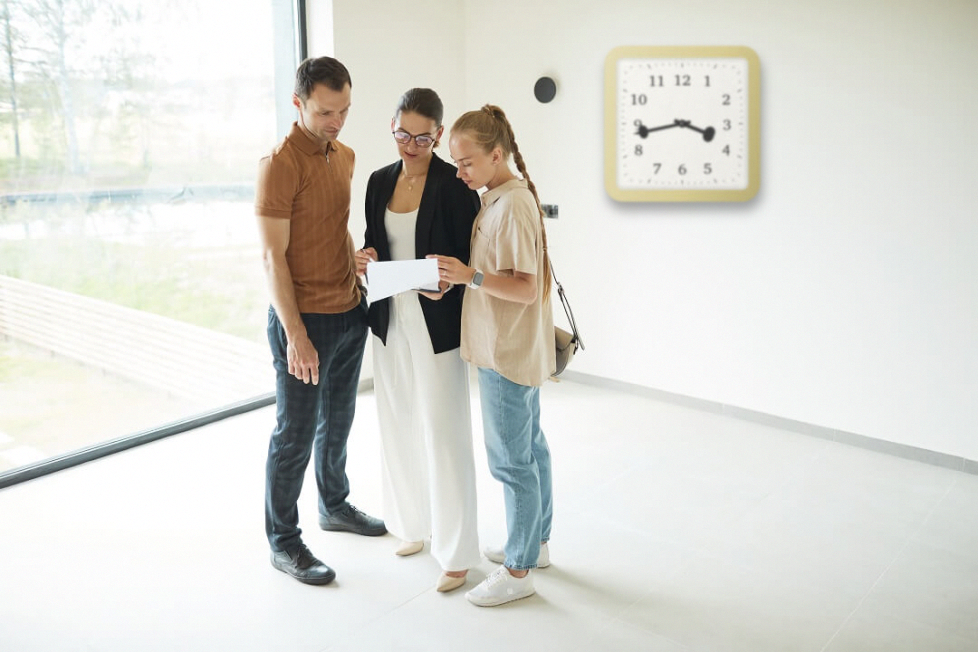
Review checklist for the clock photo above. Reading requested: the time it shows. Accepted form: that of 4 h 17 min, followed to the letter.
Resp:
3 h 43 min
